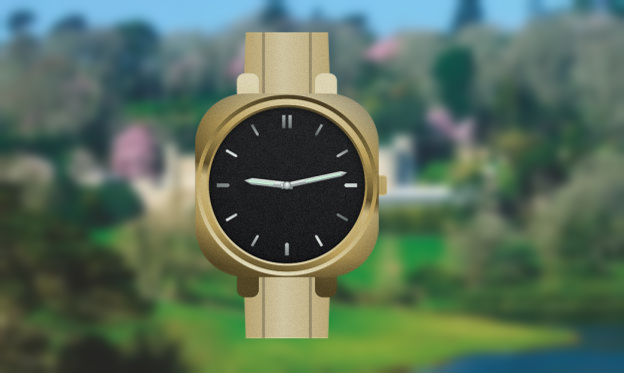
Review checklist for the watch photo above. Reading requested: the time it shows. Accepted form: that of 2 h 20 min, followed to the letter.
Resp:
9 h 13 min
